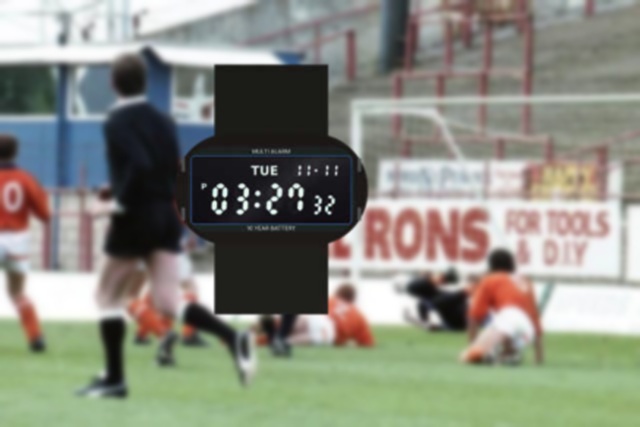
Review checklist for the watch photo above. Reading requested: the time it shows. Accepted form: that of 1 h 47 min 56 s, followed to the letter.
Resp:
3 h 27 min 32 s
